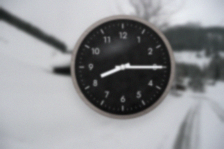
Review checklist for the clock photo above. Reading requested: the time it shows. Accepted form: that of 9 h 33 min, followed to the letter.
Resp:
8 h 15 min
